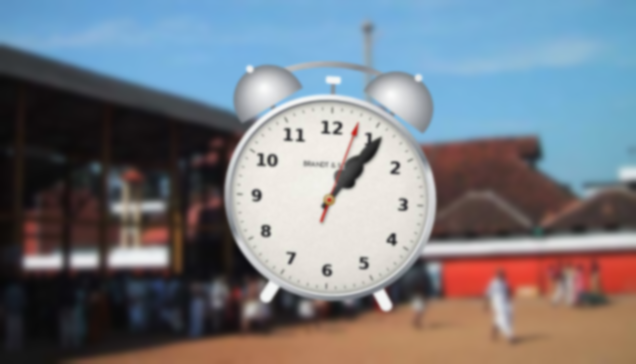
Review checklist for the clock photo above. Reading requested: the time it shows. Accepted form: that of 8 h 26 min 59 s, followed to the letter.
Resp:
1 h 06 min 03 s
